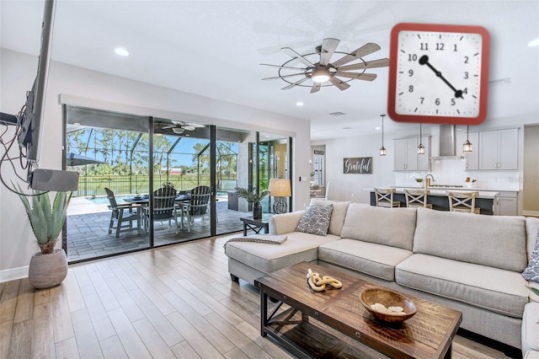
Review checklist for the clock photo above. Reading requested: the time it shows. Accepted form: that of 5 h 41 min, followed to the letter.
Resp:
10 h 22 min
